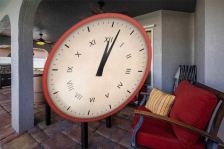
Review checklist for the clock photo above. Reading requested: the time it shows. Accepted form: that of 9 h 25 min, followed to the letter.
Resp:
12 h 02 min
